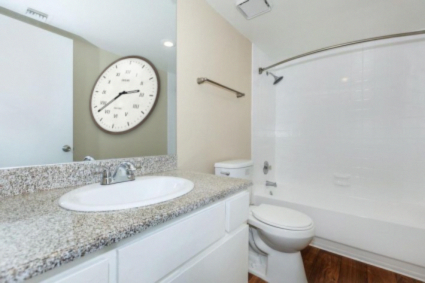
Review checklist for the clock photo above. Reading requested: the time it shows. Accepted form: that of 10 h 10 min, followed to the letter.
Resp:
2 h 38 min
